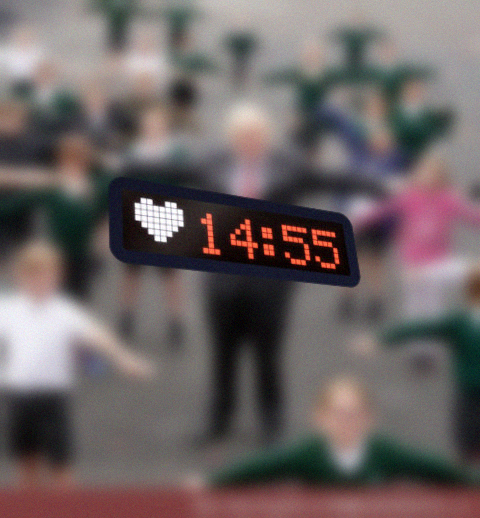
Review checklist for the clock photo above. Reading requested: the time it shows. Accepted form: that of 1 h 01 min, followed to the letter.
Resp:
14 h 55 min
